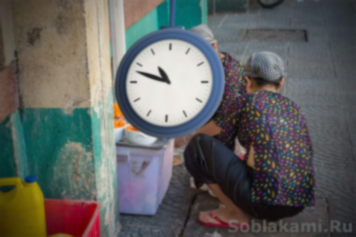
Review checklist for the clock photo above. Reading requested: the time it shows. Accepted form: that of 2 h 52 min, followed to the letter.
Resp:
10 h 48 min
